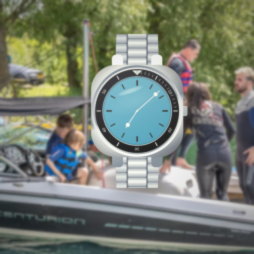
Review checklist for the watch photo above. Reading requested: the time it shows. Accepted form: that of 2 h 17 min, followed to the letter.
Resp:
7 h 08 min
